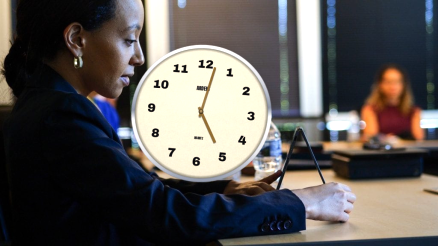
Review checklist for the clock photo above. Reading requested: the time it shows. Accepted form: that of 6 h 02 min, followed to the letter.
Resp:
5 h 02 min
